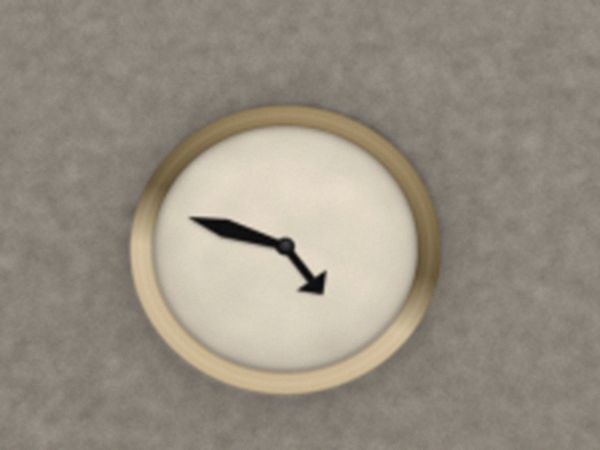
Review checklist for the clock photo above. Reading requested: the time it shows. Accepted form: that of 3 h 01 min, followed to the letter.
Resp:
4 h 48 min
